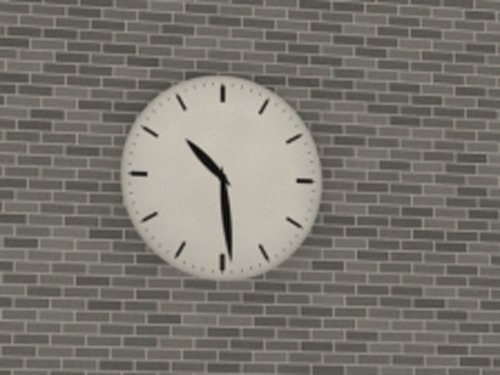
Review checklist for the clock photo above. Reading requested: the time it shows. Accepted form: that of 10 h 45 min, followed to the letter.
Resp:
10 h 29 min
